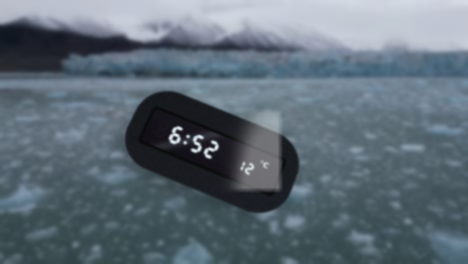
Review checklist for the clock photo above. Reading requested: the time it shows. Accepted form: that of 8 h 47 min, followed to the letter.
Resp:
6 h 52 min
